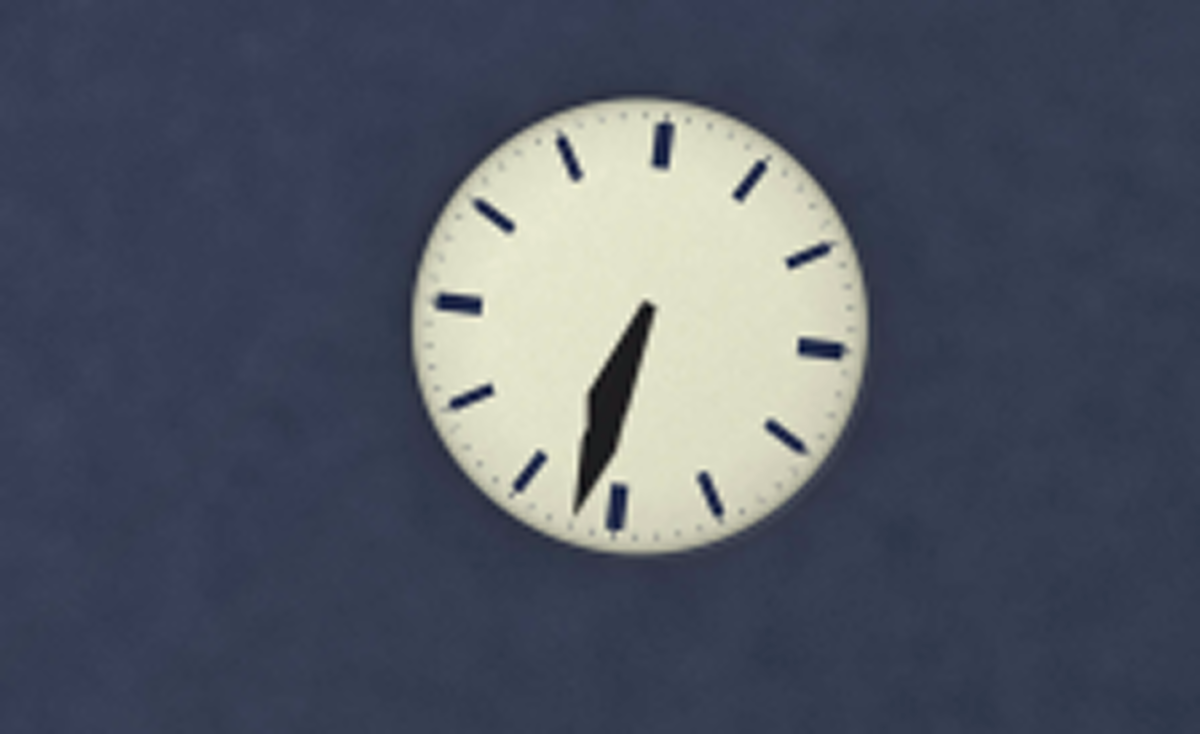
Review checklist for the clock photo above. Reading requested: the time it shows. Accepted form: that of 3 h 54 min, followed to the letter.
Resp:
6 h 32 min
